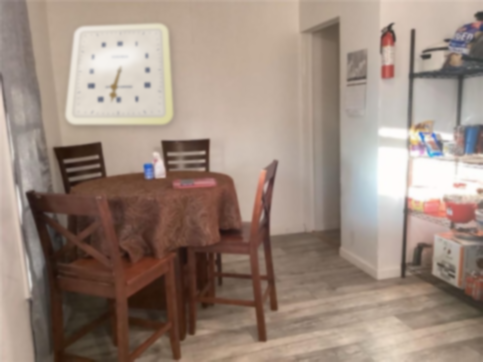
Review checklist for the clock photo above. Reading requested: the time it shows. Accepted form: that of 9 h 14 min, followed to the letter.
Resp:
6 h 32 min
